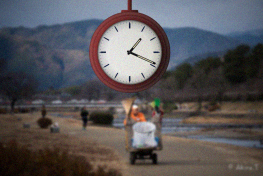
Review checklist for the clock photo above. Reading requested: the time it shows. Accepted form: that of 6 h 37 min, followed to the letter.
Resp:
1 h 19 min
